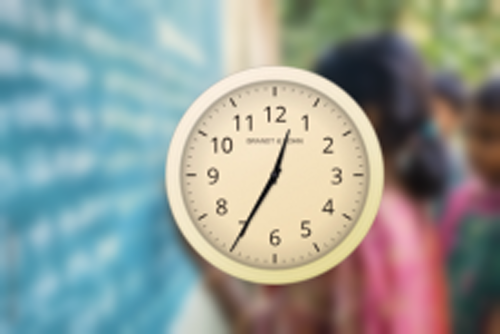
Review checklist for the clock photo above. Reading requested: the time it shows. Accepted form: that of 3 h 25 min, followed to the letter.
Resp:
12 h 35 min
